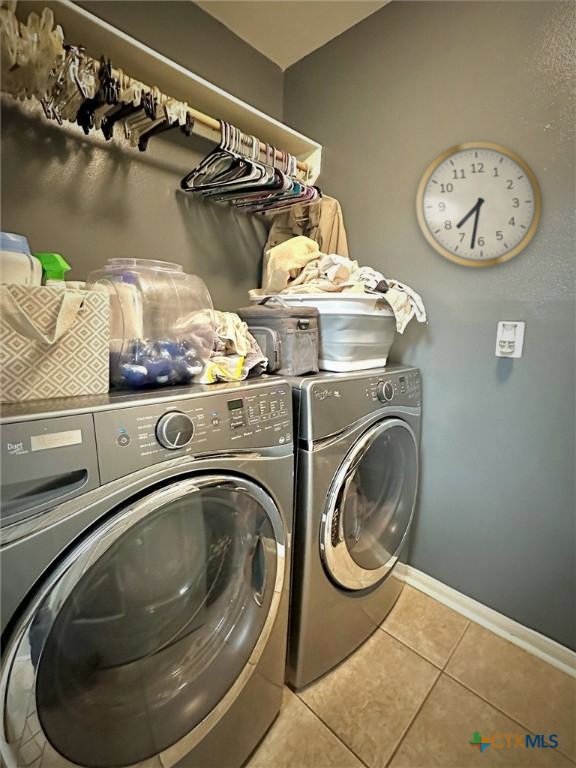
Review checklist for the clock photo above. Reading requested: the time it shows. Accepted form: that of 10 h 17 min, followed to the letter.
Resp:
7 h 32 min
